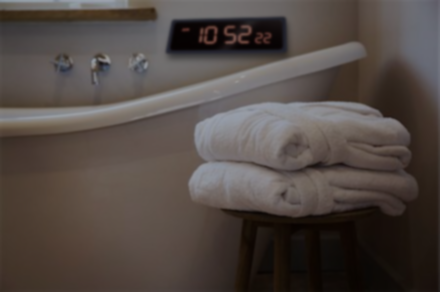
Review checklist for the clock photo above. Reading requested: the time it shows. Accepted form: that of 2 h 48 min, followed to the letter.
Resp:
10 h 52 min
